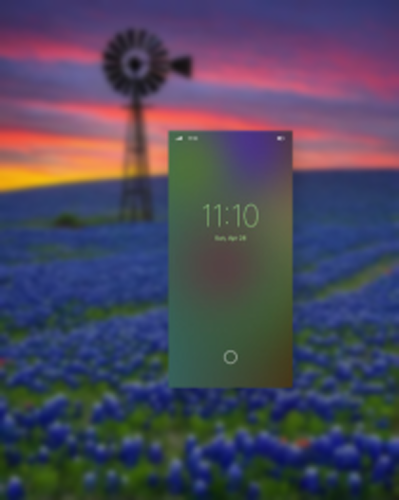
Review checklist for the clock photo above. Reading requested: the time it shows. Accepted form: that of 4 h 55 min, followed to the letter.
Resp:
11 h 10 min
